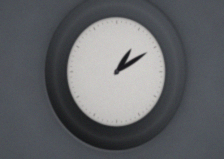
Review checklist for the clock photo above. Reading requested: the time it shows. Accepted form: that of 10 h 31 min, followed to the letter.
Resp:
1 h 10 min
